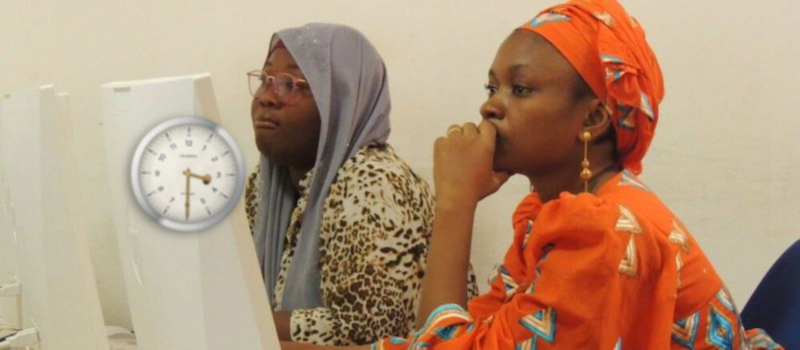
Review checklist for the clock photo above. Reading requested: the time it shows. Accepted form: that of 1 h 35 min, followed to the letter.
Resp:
3 h 30 min
